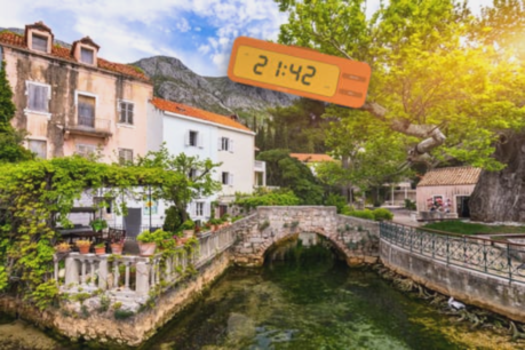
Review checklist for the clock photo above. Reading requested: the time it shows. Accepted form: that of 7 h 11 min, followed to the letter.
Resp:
21 h 42 min
